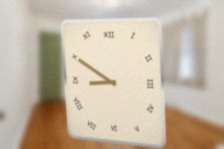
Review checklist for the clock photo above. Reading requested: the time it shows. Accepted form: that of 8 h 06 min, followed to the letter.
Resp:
8 h 50 min
